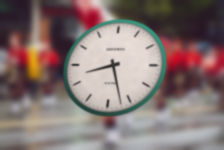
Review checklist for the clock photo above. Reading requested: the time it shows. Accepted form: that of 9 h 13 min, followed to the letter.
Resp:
8 h 27 min
